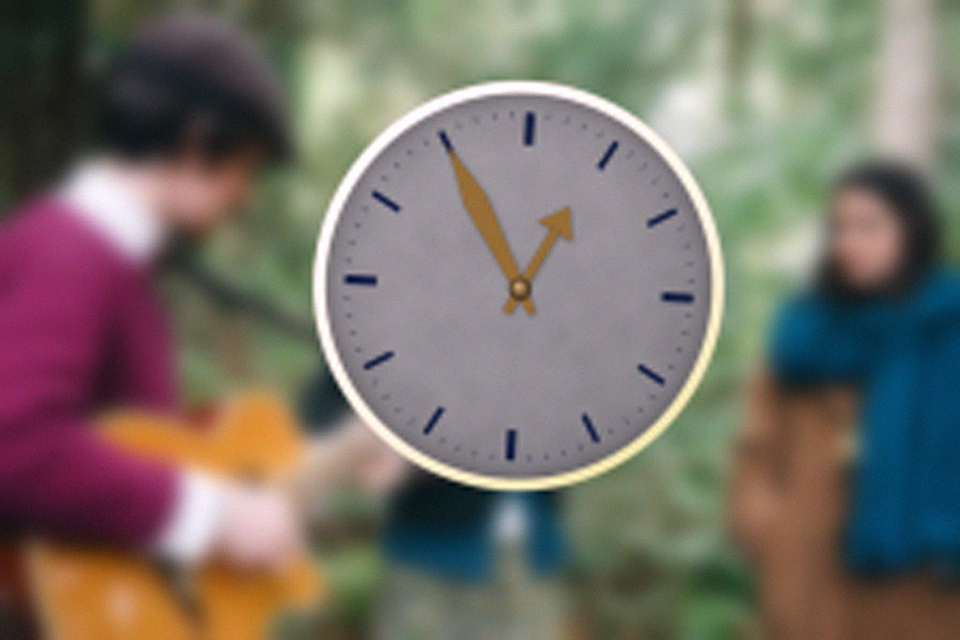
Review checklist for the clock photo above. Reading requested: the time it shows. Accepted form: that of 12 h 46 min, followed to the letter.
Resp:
12 h 55 min
